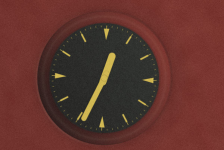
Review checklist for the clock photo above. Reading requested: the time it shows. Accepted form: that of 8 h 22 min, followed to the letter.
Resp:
12 h 34 min
